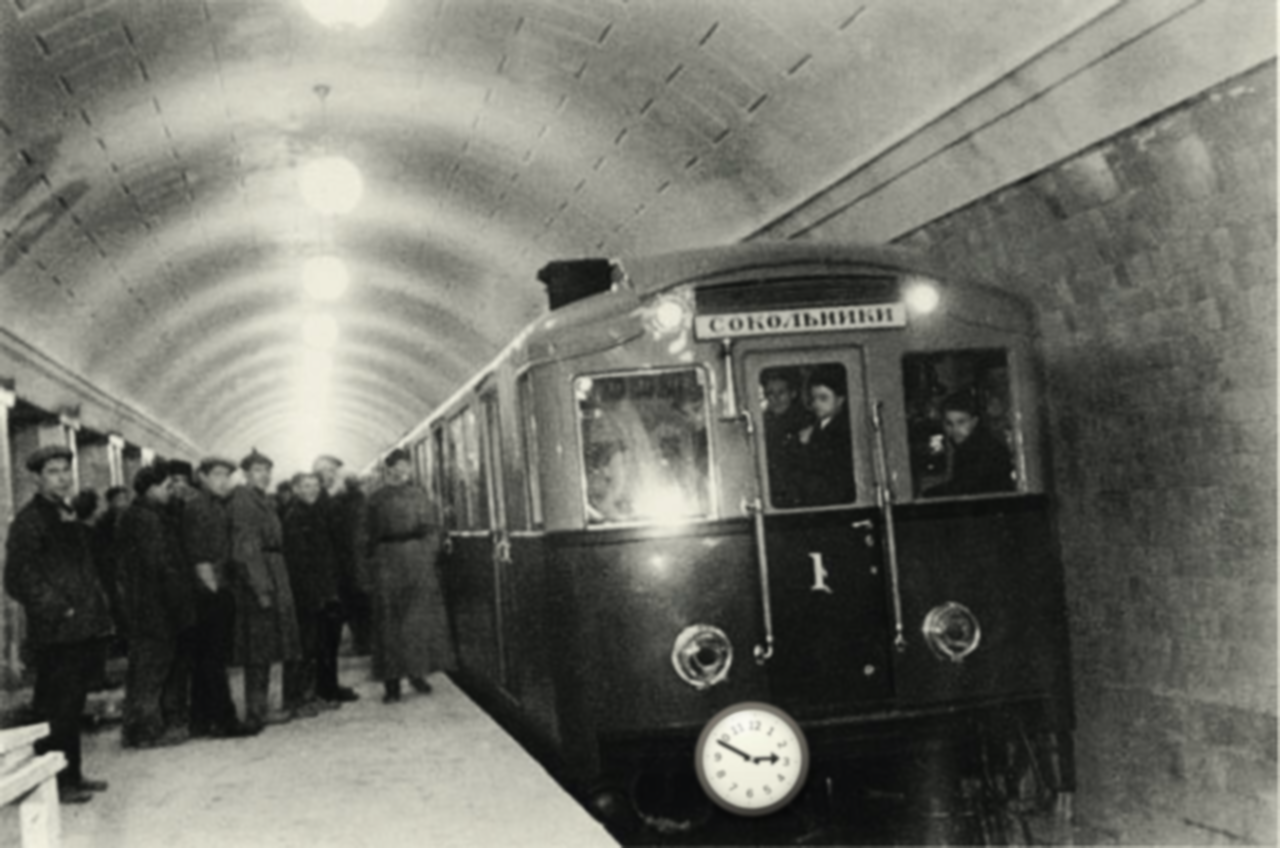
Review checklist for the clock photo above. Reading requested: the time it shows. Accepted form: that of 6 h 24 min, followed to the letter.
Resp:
2 h 49 min
